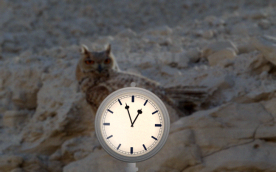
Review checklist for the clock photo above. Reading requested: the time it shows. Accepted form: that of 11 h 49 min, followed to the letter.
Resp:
12 h 57 min
